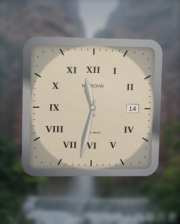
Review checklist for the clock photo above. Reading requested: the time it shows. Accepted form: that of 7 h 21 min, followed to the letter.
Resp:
11 h 32 min
